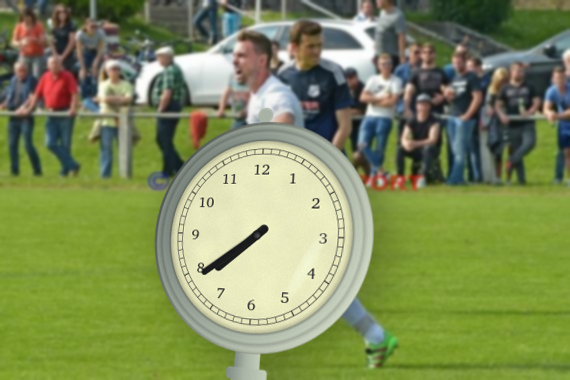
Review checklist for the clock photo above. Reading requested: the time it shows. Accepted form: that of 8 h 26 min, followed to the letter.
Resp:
7 h 39 min
